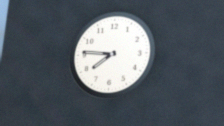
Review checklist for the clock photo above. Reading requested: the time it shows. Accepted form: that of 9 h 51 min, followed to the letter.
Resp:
7 h 46 min
